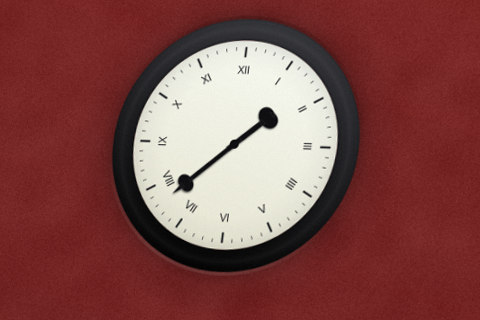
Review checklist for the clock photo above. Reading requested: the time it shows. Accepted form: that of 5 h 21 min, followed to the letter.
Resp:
1 h 38 min
